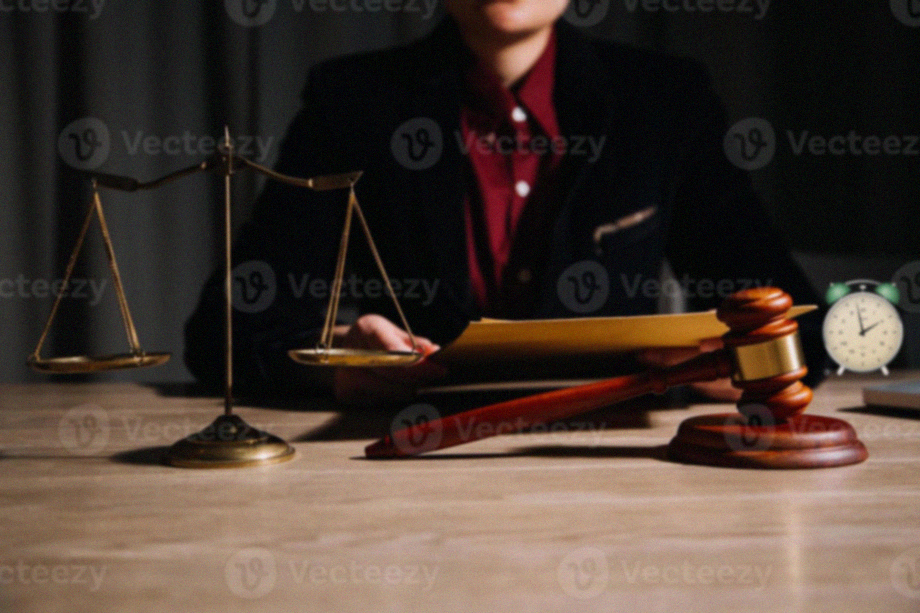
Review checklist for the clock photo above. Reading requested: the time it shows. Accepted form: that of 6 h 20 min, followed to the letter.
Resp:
1 h 58 min
